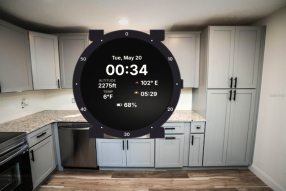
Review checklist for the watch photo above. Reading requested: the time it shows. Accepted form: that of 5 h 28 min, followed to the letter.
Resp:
0 h 34 min
